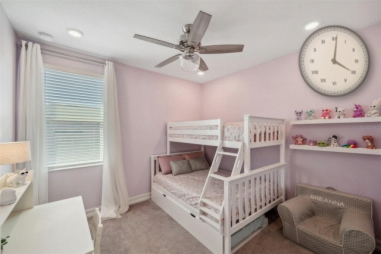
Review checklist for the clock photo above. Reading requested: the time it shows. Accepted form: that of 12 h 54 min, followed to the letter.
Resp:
4 h 01 min
